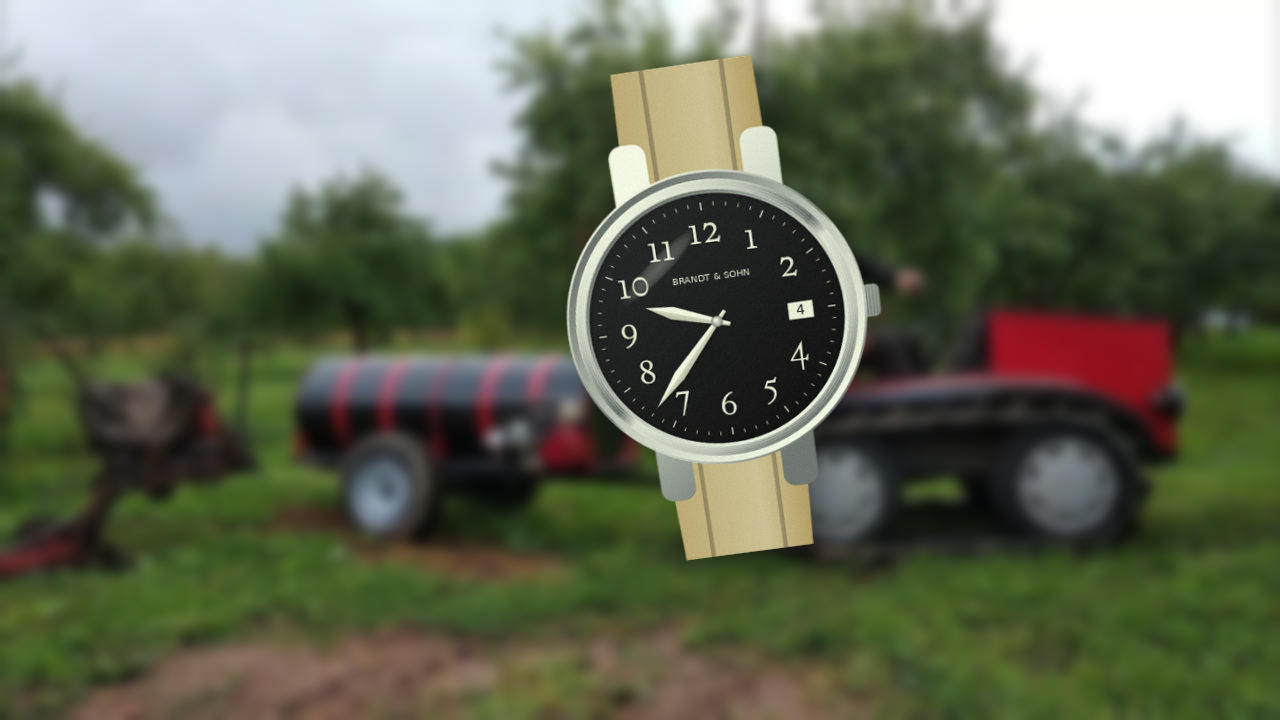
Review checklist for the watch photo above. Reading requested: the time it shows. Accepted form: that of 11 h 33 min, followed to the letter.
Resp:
9 h 37 min
